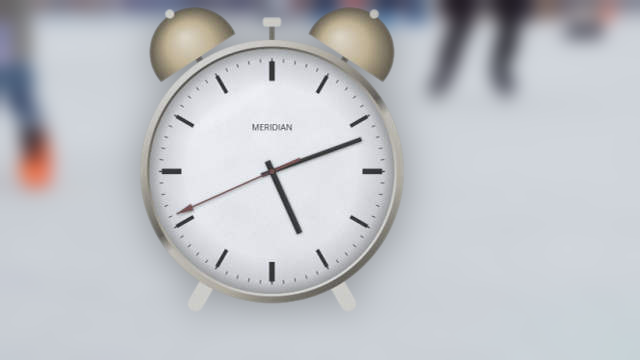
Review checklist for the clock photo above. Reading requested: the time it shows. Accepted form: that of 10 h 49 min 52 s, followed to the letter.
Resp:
5 h 11 min 41 s
